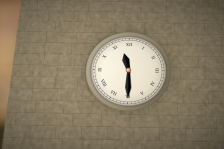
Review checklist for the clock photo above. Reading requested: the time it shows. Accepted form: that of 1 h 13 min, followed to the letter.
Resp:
11 h 30 min
